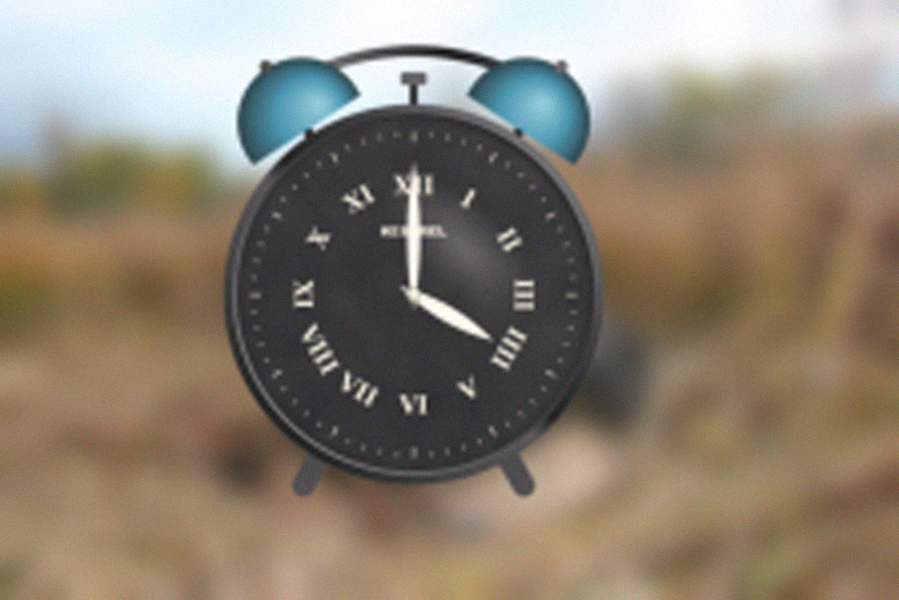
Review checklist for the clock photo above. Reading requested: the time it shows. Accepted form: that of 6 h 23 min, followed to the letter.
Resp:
4 h 00 min
